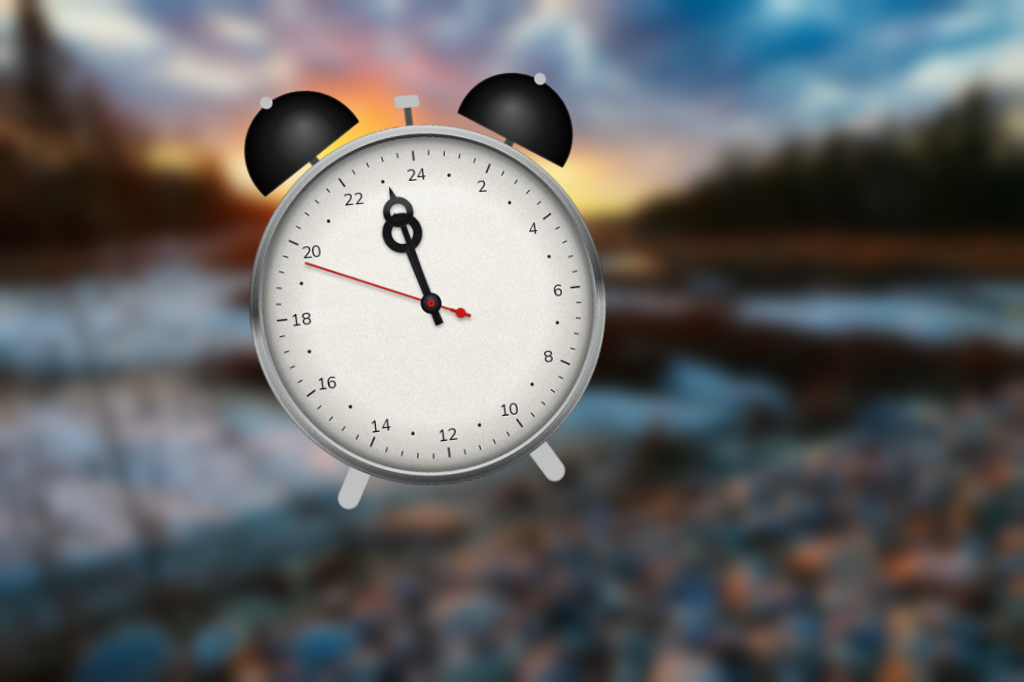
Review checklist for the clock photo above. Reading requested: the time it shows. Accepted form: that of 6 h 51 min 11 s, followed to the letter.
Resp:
22 h 57 min 49 s
